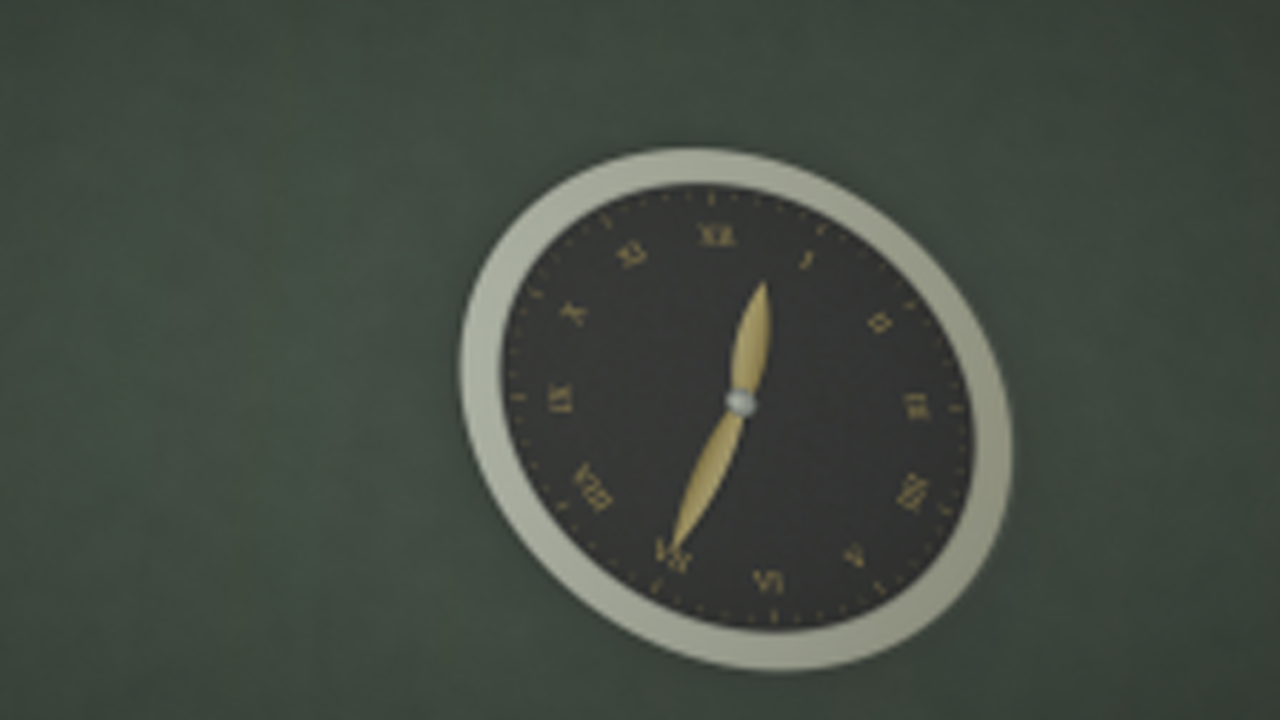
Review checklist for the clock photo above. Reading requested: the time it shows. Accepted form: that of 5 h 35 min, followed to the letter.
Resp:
12 h 35 min
